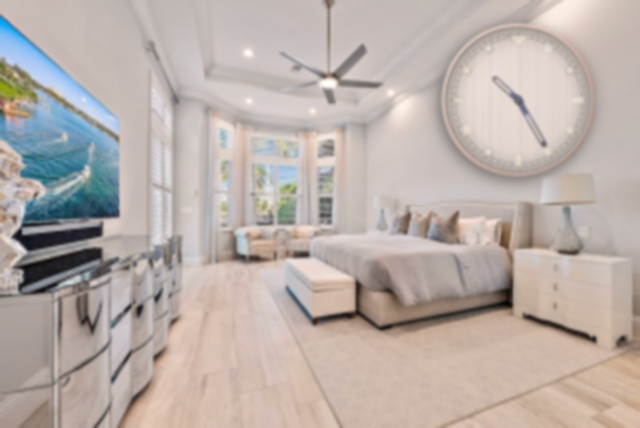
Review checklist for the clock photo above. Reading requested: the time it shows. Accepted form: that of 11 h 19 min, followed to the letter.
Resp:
10 h 25 min
